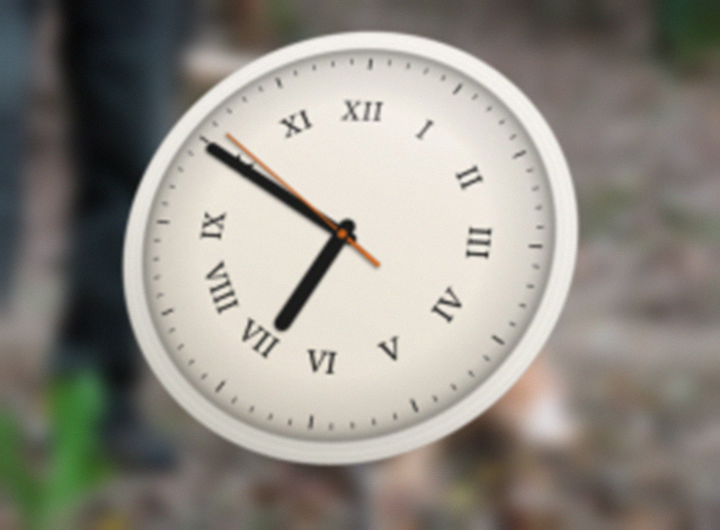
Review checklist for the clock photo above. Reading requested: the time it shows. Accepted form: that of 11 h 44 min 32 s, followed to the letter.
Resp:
6 h 49 min 51 s
